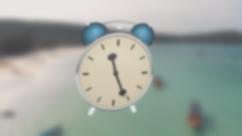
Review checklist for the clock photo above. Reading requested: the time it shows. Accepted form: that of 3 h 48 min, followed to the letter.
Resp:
11 h 26 min
